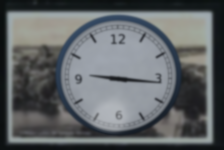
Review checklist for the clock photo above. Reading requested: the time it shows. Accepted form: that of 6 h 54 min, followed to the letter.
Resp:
9 h 16 min
